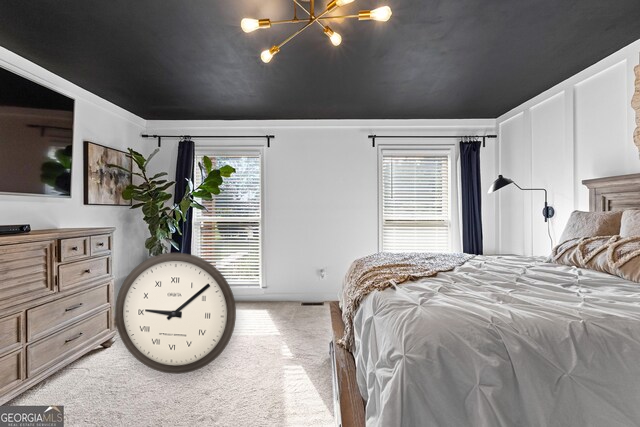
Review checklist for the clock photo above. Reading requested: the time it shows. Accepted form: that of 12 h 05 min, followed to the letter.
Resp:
9 h 08 min
